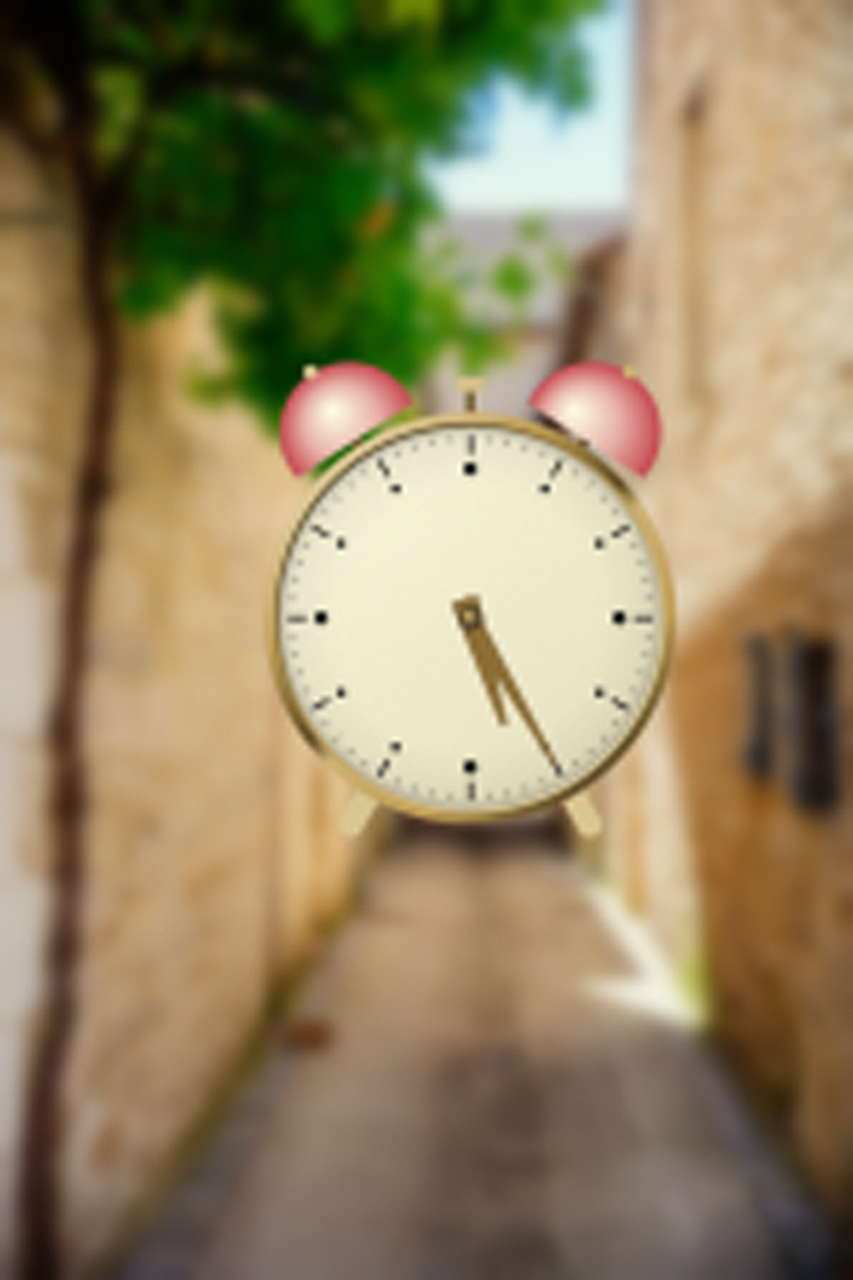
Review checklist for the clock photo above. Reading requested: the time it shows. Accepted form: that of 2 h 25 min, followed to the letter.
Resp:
5 h 25 min
